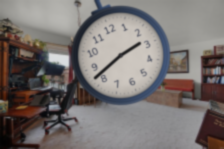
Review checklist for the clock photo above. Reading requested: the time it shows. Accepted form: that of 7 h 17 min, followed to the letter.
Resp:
2 h 42 min
